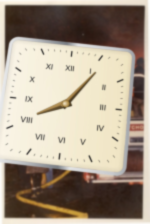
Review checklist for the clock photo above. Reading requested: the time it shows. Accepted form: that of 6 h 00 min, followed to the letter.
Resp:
8 h 06 min
